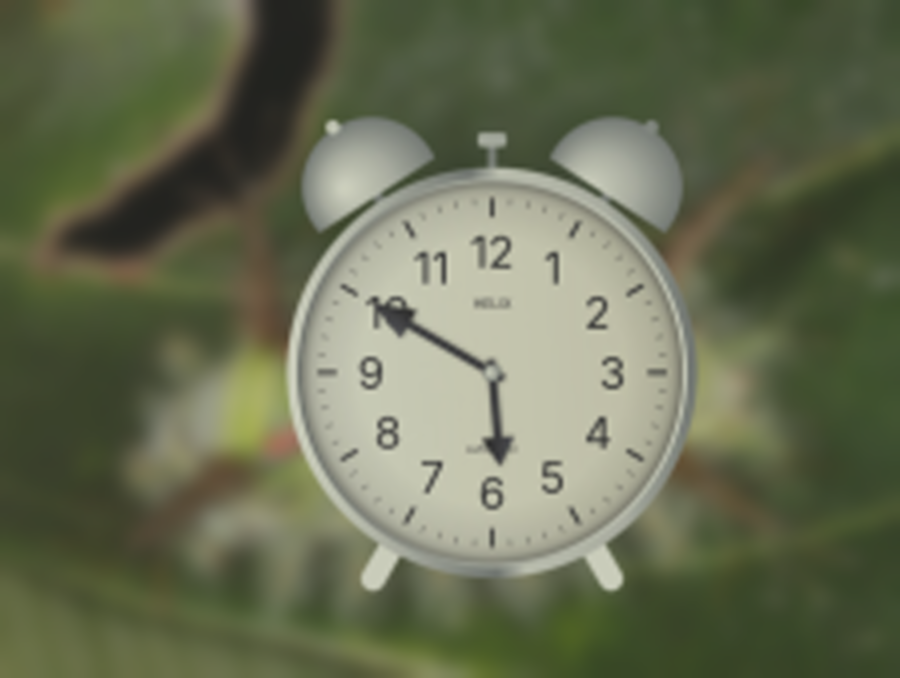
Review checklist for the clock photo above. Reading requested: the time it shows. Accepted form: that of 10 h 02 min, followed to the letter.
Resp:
5 h 50 min
